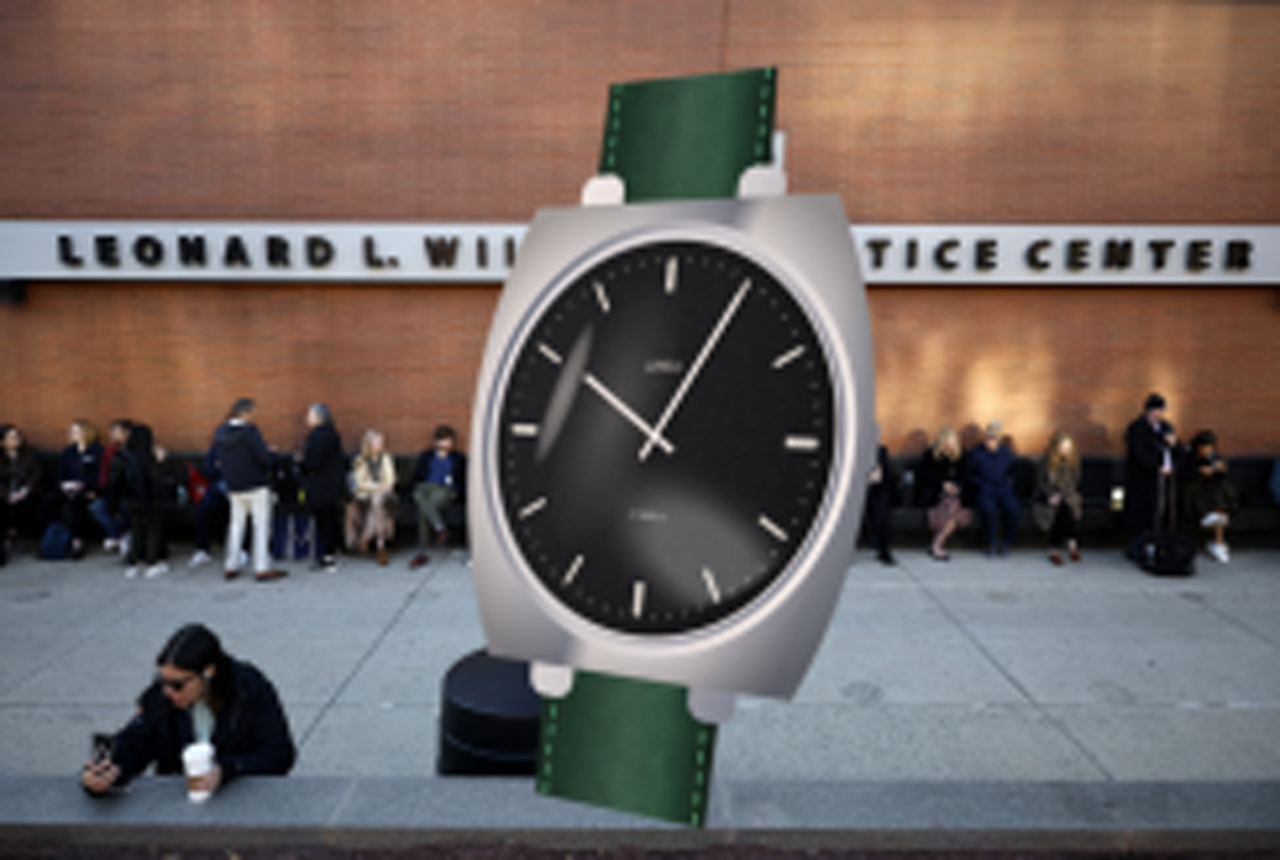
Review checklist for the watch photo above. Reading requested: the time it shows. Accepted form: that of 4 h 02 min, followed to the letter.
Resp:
10 h 05 min
